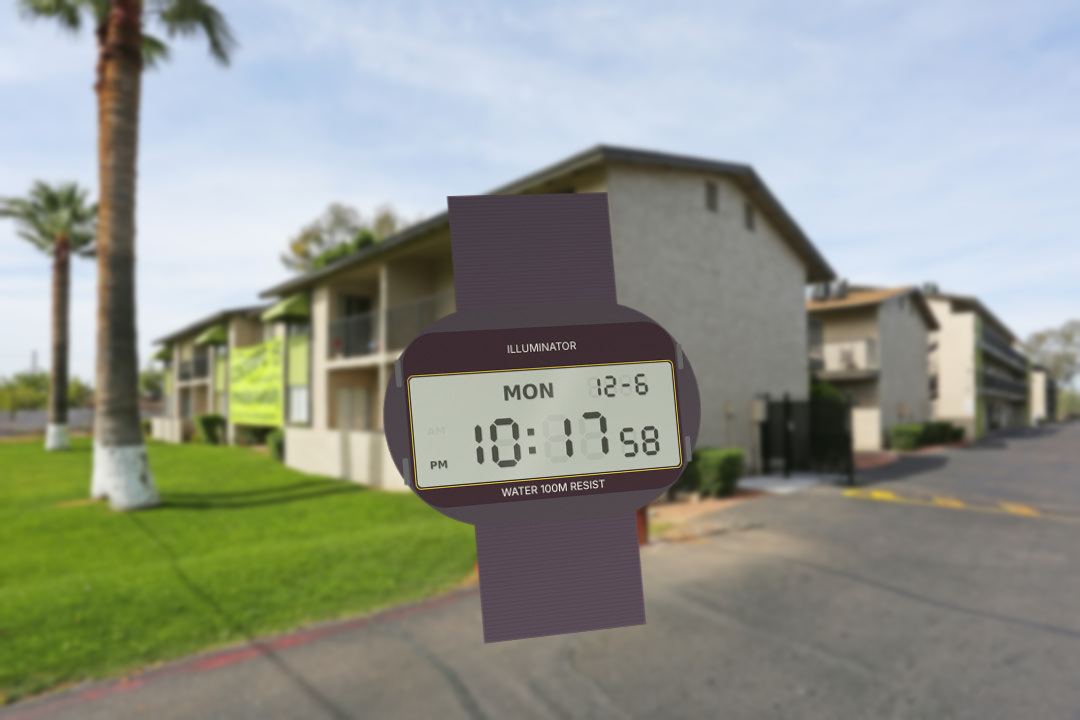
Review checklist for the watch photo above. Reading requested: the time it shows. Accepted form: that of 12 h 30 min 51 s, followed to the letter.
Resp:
10 h 17 min 58 s
